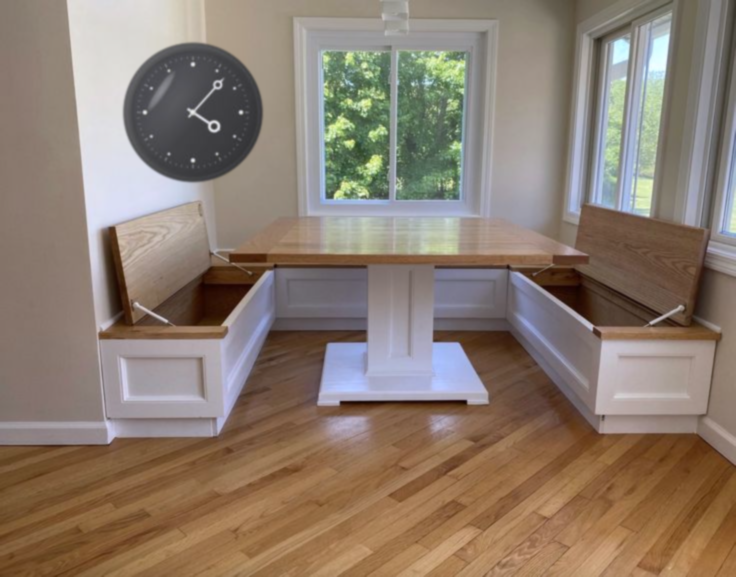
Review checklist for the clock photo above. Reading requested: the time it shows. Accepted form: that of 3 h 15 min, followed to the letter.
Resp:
4 h 07 min
